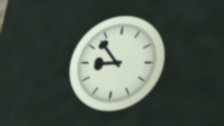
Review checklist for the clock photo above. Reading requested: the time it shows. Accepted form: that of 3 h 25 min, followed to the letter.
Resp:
8 h 53 min
